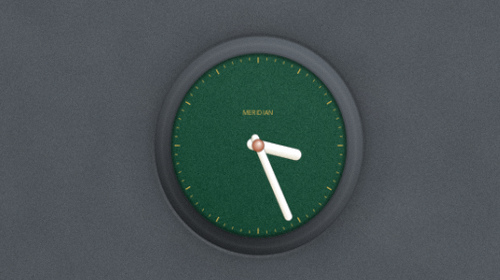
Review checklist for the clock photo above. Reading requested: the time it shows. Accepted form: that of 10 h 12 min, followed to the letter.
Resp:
3 h 26 min
